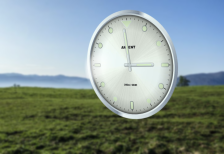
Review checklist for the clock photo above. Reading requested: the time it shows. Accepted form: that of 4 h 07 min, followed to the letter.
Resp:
2 h 59 min
